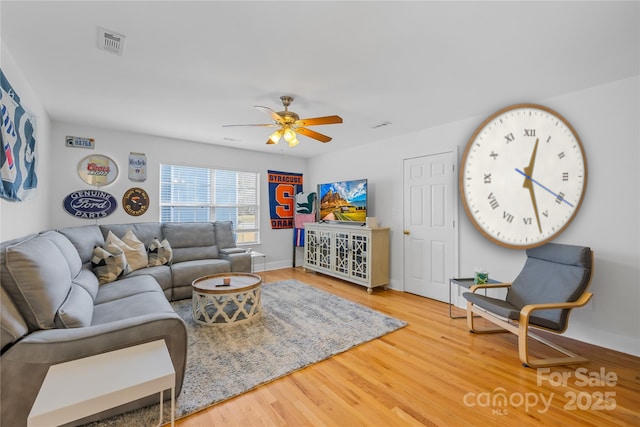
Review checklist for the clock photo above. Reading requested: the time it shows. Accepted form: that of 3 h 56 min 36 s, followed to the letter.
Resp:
12 h 27 min 20 s
